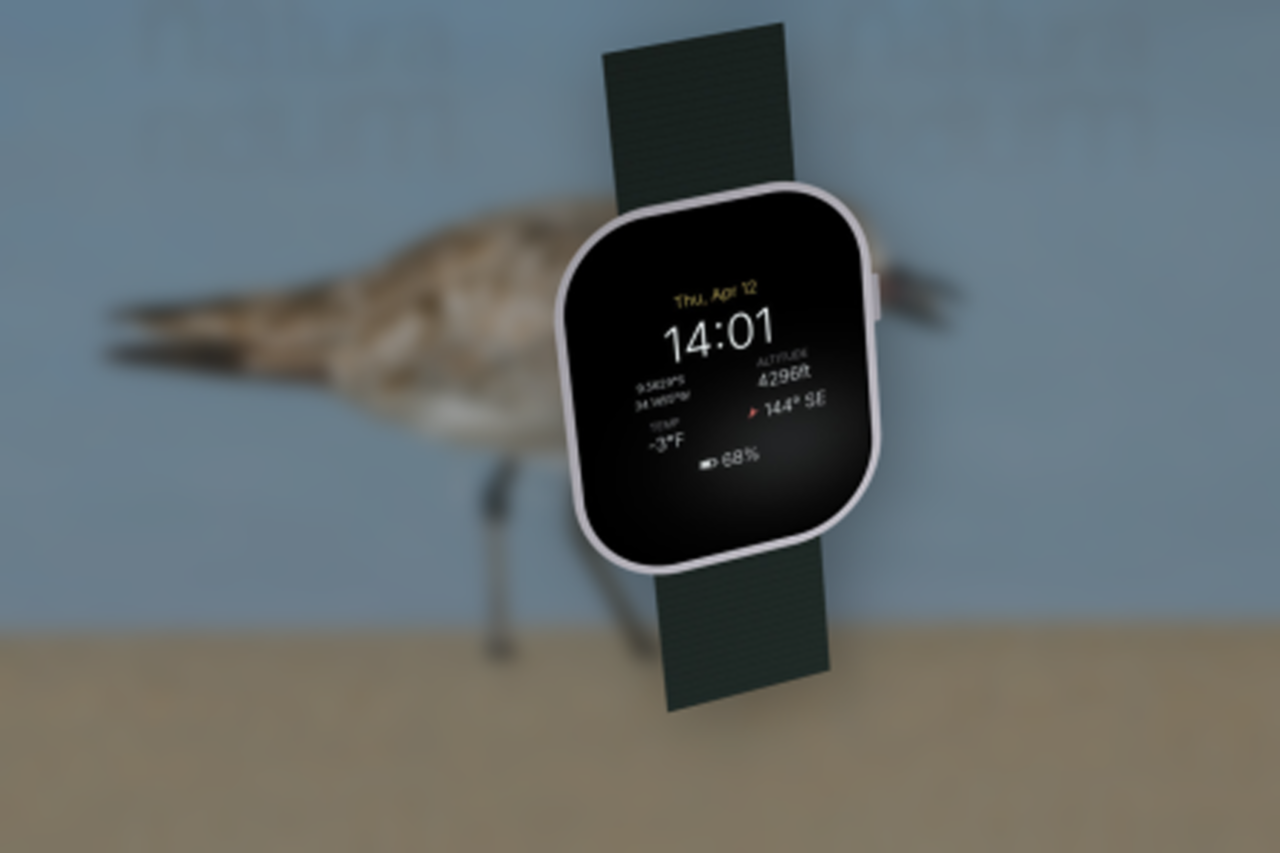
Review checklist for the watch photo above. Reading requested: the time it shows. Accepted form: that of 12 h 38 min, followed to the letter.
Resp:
14 h 01 min
